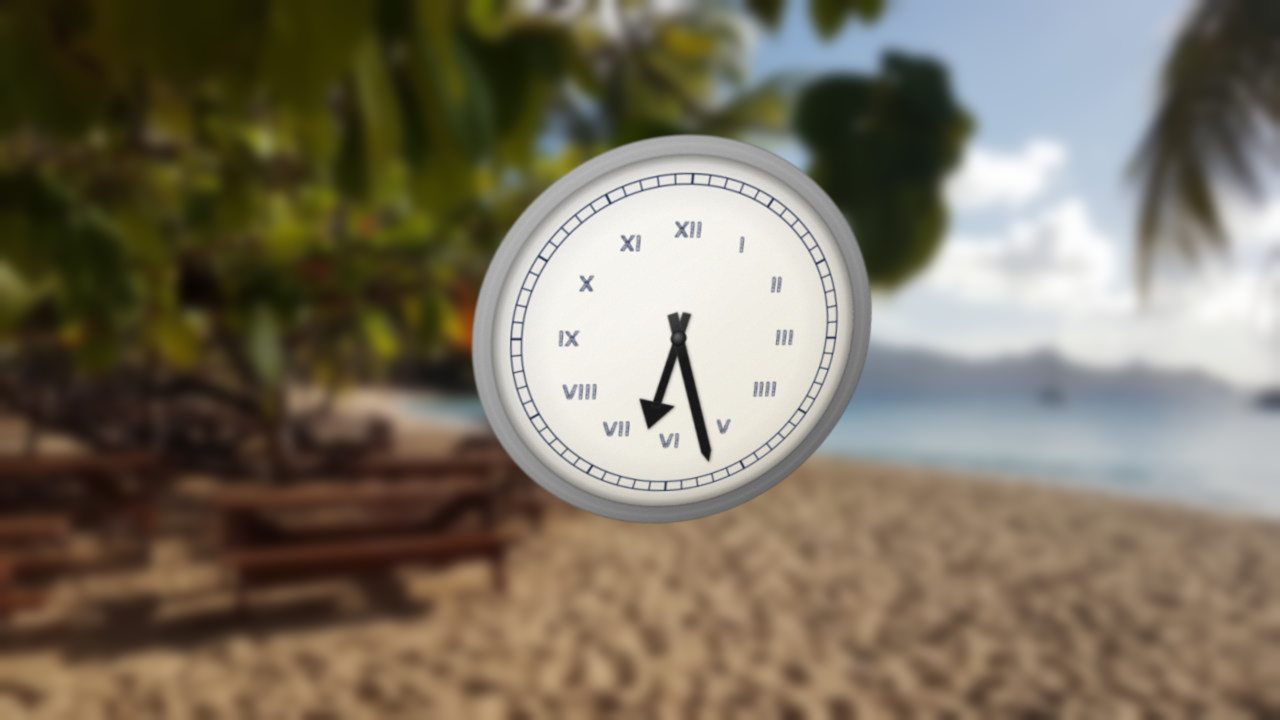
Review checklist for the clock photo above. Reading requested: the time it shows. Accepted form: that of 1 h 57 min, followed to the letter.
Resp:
6 h 27 min
